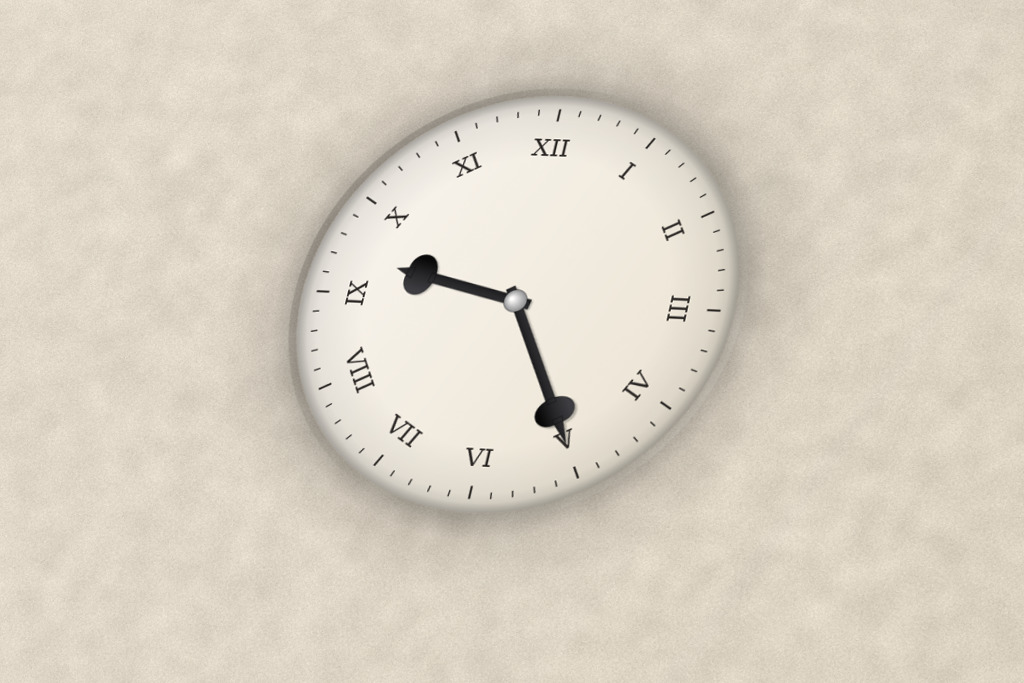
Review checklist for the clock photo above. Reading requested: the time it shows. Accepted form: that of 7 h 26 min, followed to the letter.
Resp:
9 h 25 min
